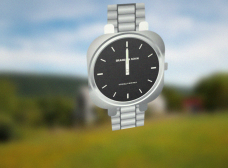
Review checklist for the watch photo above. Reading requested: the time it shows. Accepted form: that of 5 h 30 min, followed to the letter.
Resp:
12 h 00 min
